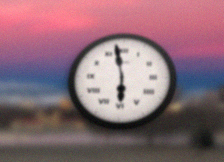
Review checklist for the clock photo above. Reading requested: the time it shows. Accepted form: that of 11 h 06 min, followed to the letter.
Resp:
5 h 58 min
